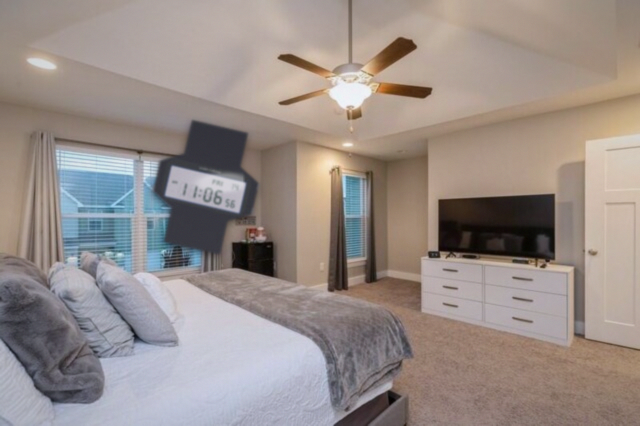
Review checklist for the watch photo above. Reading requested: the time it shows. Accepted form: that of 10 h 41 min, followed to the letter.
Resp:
11 h 06 min
